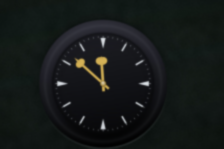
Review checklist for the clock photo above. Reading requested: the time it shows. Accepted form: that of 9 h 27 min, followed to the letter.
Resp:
11 h 52 min
